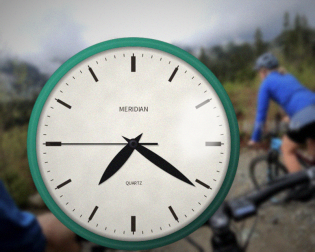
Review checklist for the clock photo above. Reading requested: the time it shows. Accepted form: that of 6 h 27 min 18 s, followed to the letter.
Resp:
7 h 20 min 45 s
